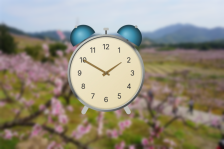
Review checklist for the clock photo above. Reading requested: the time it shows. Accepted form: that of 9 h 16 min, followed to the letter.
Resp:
1 h 50 min
